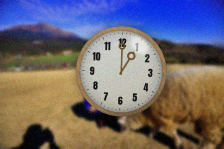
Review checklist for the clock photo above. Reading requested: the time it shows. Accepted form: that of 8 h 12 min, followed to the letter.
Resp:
1 h 00 min
